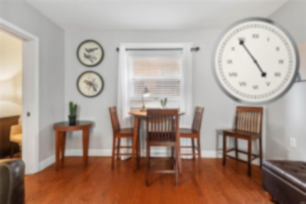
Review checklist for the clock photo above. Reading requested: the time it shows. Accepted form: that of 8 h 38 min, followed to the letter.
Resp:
4 h 54 min
